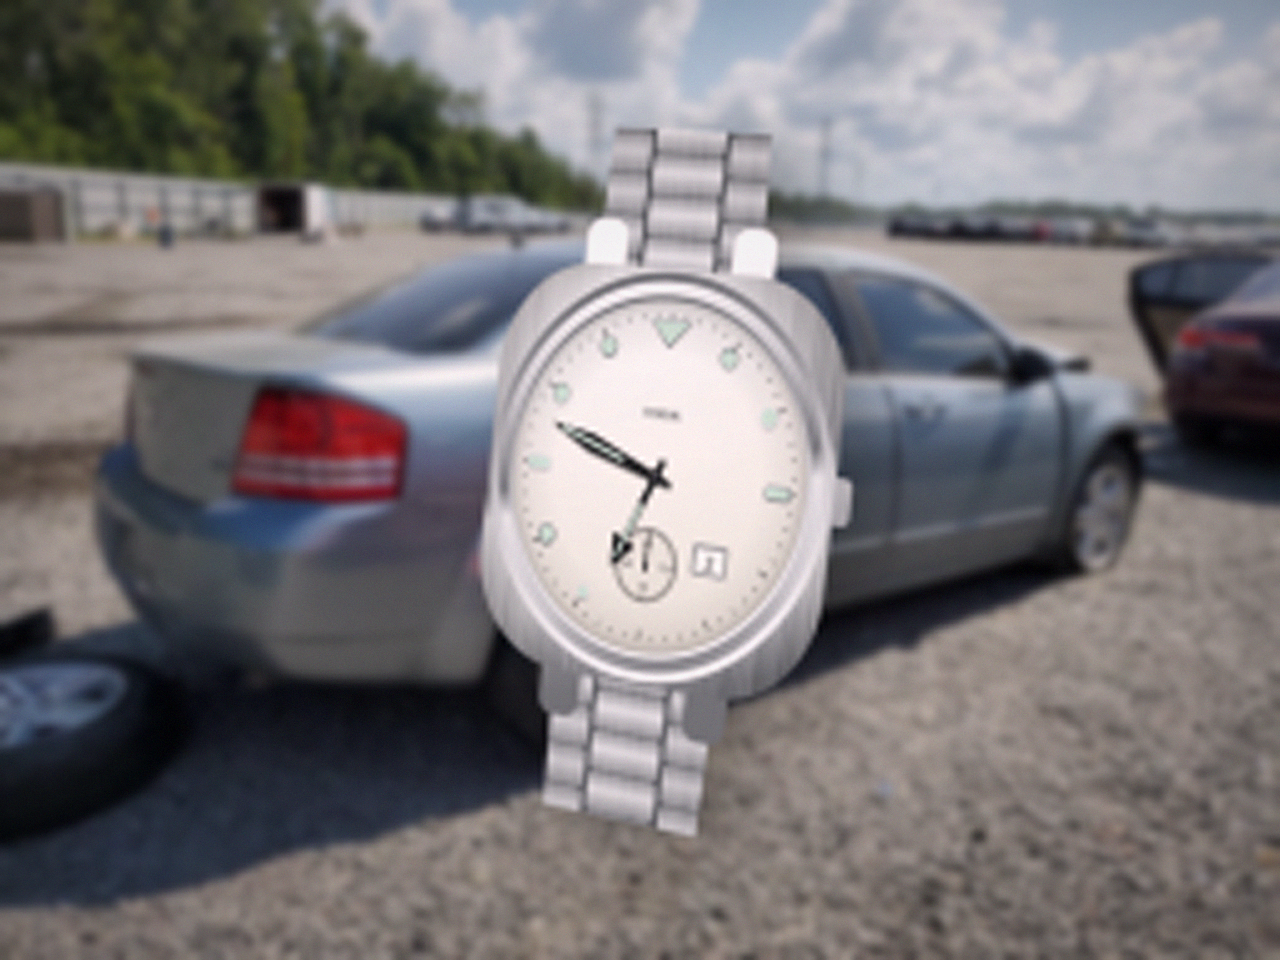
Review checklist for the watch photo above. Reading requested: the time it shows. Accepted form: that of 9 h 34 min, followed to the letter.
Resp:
6 h 48 min
